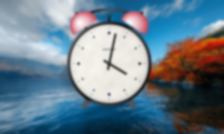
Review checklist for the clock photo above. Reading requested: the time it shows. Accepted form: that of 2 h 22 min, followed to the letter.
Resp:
4 h 02 min
